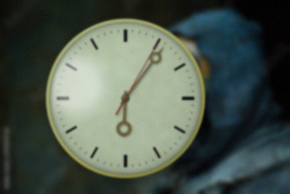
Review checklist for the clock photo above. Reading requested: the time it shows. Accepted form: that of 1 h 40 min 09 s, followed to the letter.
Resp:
6 h 06 min 05 s
